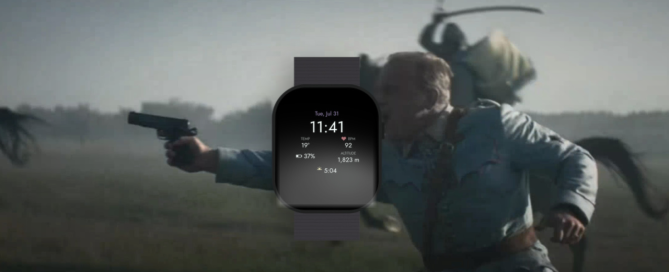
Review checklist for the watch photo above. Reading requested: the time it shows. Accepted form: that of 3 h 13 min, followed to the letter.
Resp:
11 h 41 min
